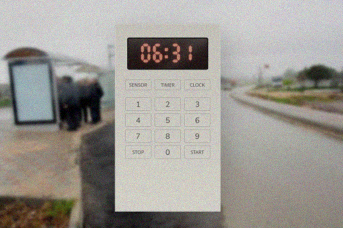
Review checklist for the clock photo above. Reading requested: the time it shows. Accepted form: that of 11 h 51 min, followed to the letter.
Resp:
6 h 31 min
